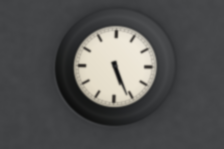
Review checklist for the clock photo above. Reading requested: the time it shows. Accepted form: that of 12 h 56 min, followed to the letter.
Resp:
5 h 26 min
